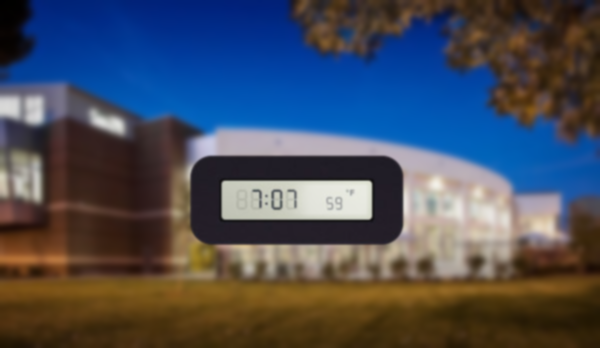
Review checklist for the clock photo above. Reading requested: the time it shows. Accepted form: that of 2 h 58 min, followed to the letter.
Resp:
7 h 07 min
